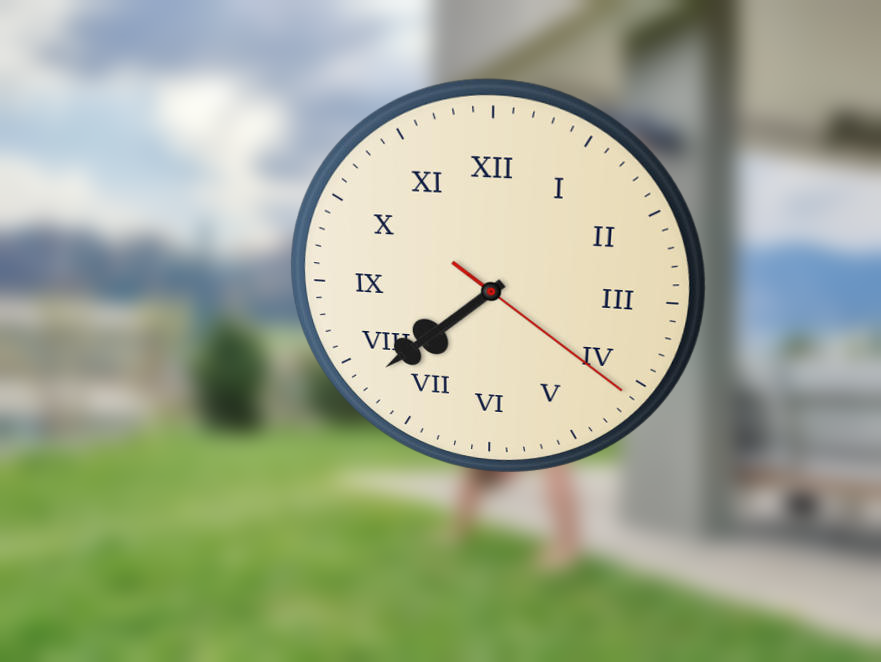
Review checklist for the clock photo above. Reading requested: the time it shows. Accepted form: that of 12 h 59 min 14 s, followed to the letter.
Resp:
7 h 38 min 21 s
